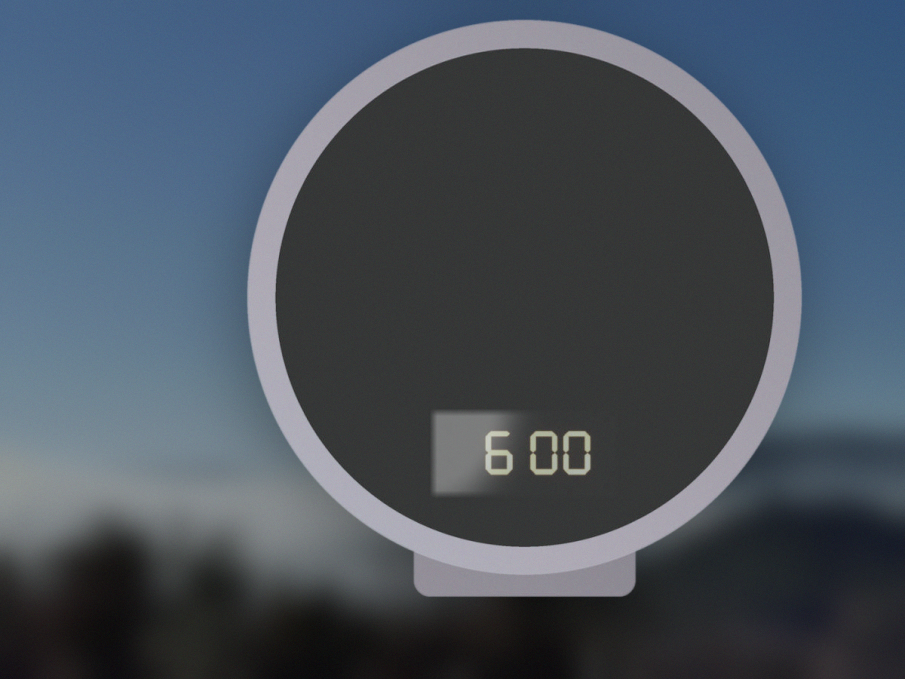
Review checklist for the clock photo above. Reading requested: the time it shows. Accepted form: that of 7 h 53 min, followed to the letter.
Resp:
6 h 00 min
